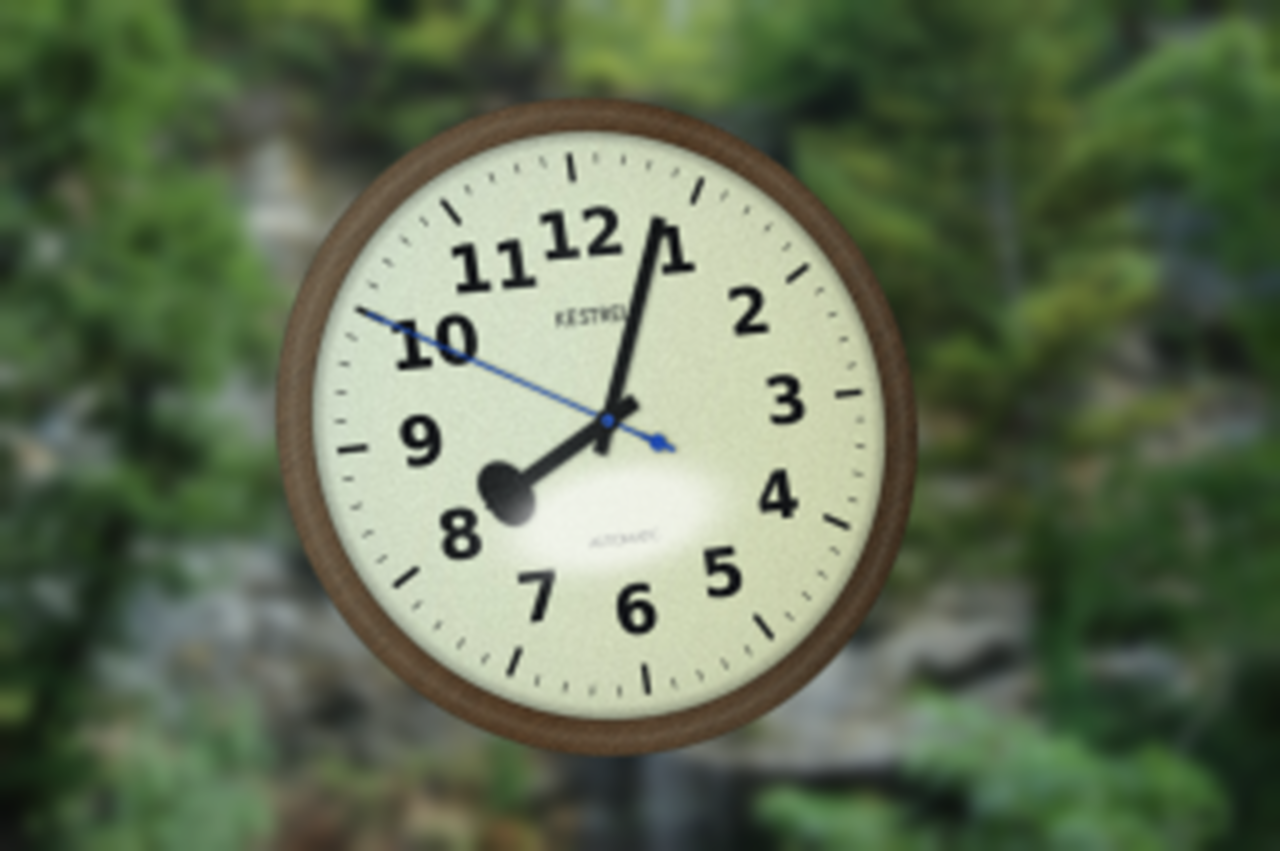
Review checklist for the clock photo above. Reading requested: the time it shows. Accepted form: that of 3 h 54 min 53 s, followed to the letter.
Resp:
8 h 03 min 50 s
